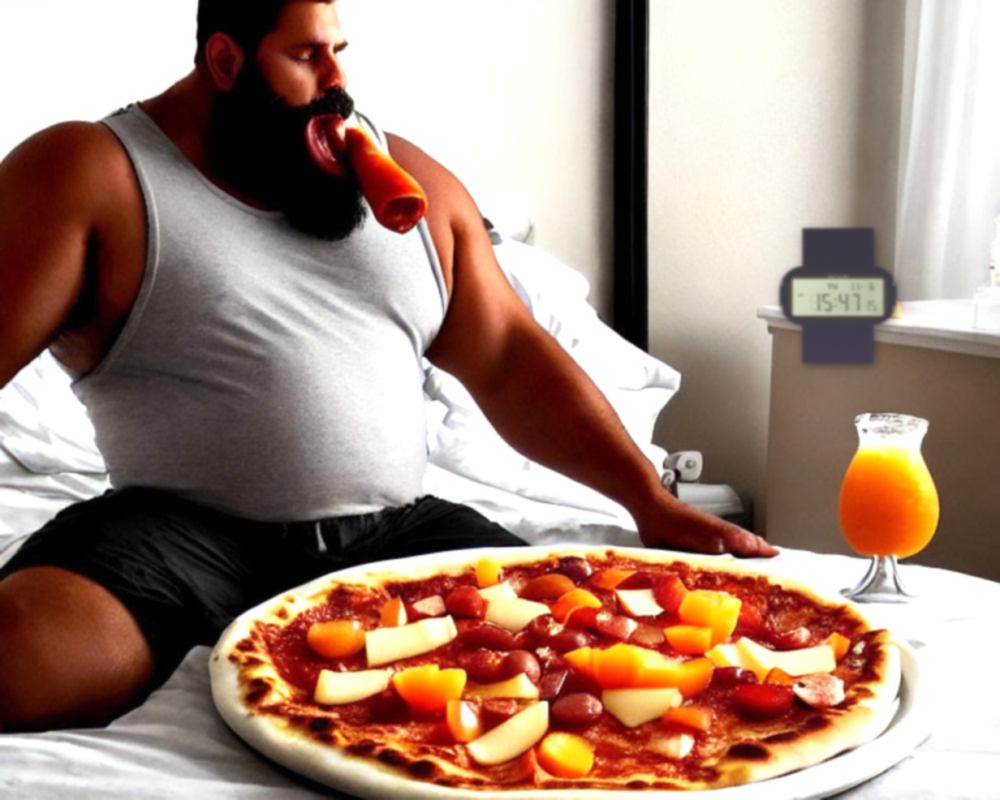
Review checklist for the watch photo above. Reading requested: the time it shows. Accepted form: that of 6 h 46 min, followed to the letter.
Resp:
15 h 47 min
